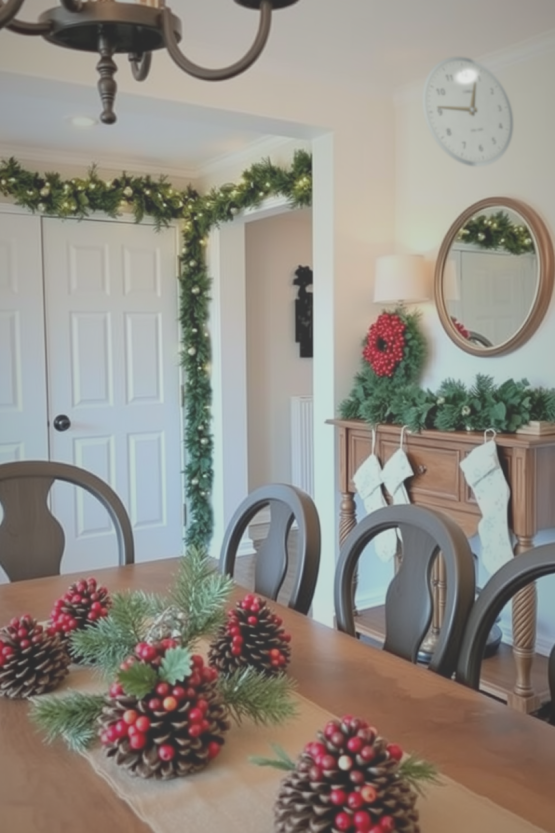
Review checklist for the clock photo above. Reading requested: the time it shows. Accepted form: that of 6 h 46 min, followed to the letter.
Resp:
12 h 46 min
